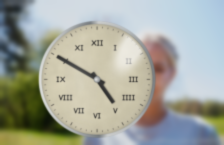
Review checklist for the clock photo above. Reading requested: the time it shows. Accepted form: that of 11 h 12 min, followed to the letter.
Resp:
4 h 50 min
